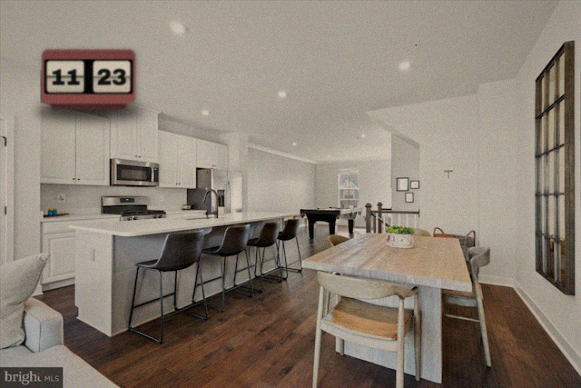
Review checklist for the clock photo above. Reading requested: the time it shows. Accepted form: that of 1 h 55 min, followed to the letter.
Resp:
11 h 23 min
